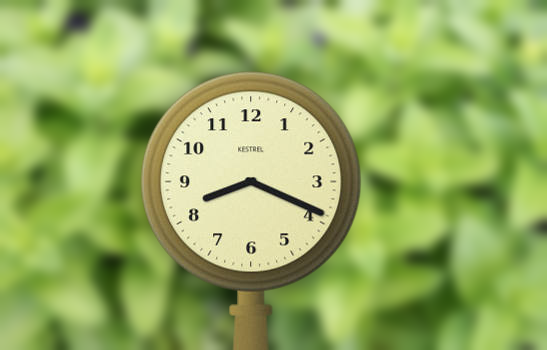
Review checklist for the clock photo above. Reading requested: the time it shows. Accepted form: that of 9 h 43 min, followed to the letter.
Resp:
8 h 19 min
